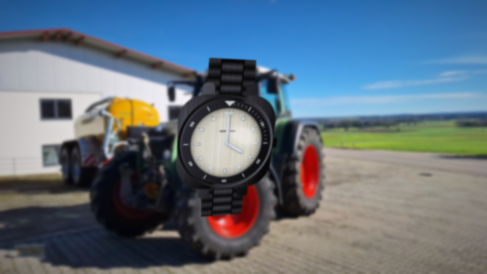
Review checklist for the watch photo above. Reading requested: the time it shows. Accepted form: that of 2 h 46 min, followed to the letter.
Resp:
4 h 00 min
